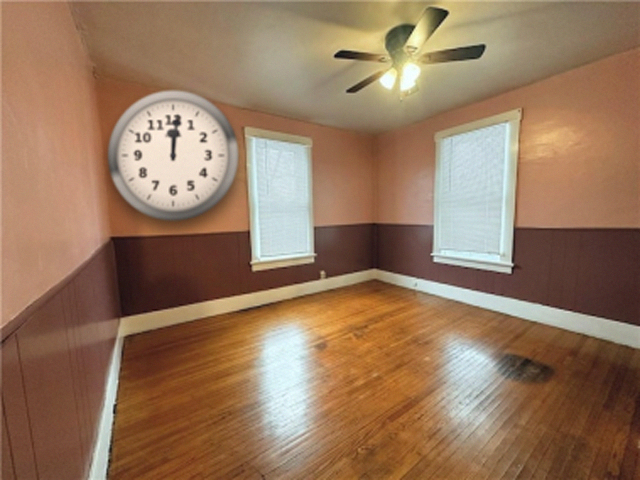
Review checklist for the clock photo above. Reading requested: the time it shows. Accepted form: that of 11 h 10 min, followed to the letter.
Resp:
12 h 01 min
